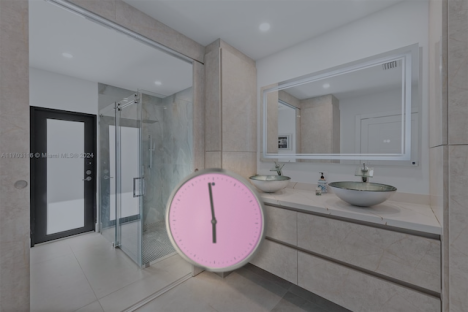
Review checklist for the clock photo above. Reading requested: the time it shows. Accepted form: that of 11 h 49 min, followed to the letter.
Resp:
5 h 59 min
